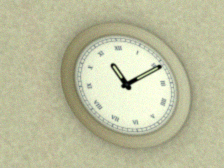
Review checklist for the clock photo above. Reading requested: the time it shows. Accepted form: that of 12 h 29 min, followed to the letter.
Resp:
11 h 11 min
